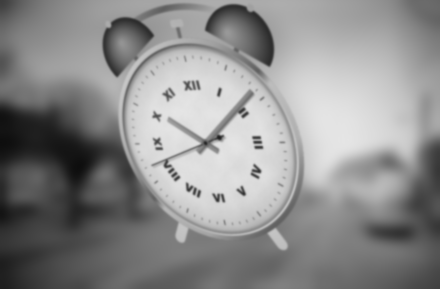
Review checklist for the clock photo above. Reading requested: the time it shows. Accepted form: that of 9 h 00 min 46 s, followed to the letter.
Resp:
10 h 08 min 42 s
